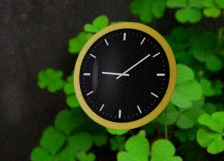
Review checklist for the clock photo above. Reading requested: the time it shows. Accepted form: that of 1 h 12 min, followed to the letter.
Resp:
9 h 09 min
